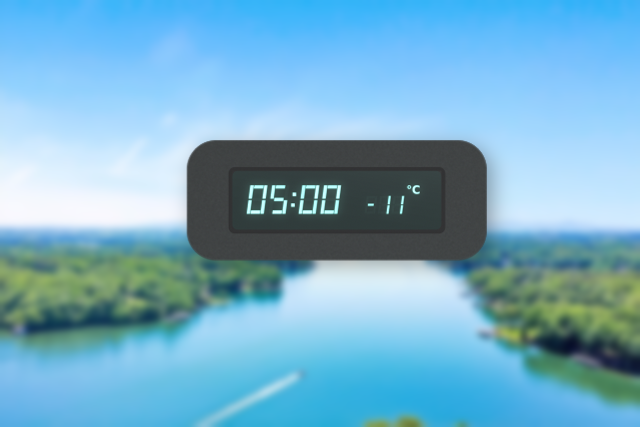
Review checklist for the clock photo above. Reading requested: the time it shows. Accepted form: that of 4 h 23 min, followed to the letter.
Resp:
5 h 00 min
